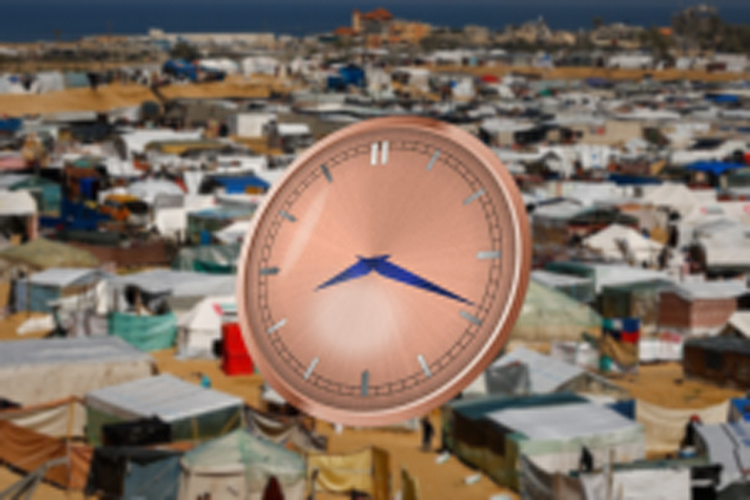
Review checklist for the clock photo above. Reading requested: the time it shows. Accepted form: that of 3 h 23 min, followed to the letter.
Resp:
8 h 19 min
